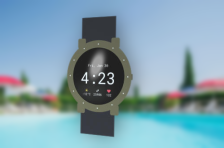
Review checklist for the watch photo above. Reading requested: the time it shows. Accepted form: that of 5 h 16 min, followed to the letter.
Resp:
4 h 23 min
